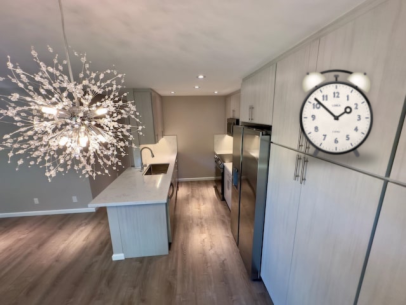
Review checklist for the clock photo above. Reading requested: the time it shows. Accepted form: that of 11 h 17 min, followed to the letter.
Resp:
1 h 52 min
